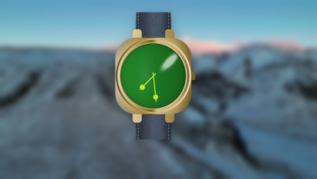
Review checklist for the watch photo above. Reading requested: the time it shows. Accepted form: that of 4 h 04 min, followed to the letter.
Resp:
7 h 29 min
